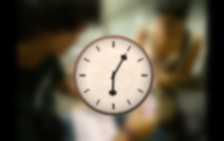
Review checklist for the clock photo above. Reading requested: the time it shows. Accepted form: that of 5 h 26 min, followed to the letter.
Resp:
6 h 05 min
